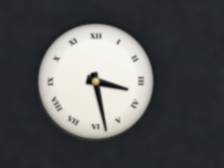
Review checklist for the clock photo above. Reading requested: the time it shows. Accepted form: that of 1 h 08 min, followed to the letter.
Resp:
3 h 28 min
